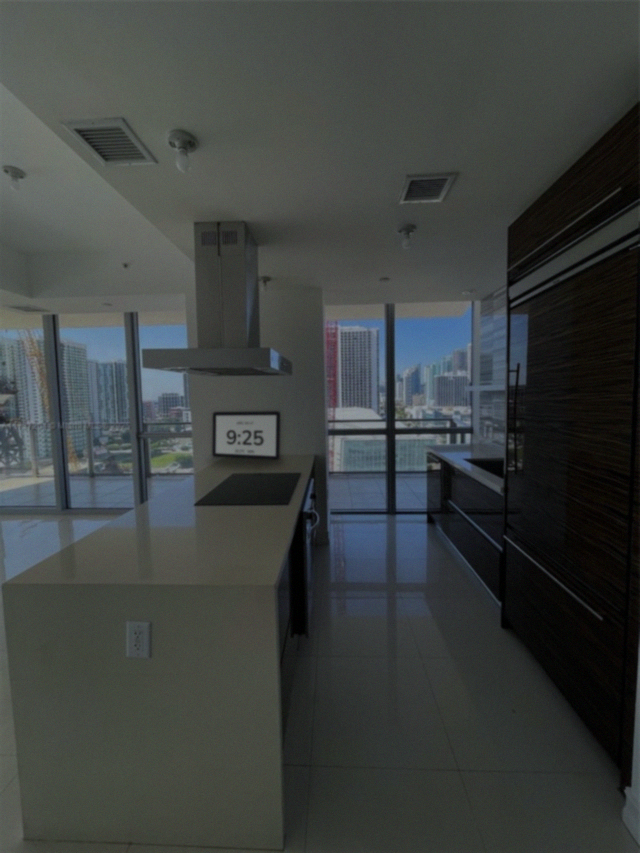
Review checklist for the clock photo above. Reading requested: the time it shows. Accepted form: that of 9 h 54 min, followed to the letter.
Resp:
9 h 25 min
